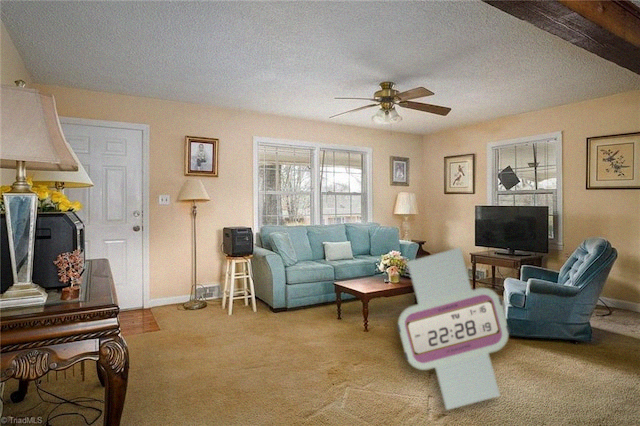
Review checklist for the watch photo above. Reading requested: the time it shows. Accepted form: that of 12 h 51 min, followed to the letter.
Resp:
22 h 28 min
